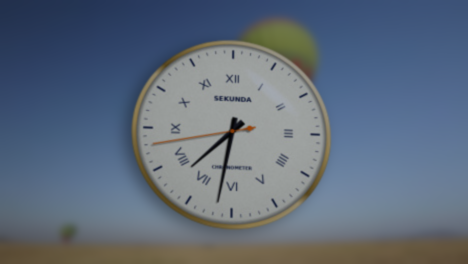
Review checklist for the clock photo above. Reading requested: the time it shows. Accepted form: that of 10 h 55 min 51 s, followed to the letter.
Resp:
7 h 31 min 43 s
